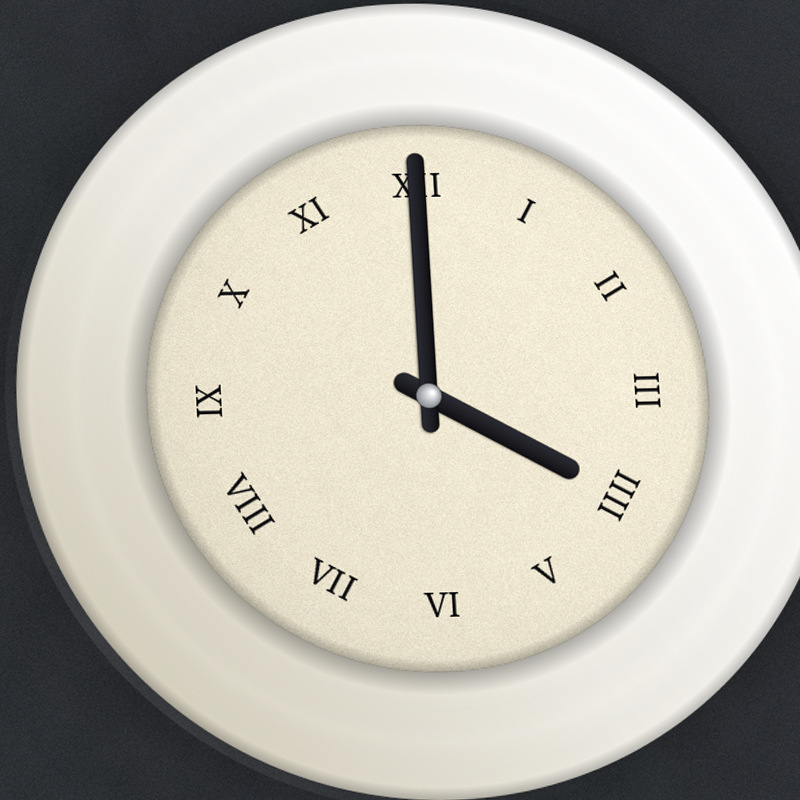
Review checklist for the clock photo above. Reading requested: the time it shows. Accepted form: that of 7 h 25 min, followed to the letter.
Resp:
4 h 00 min
